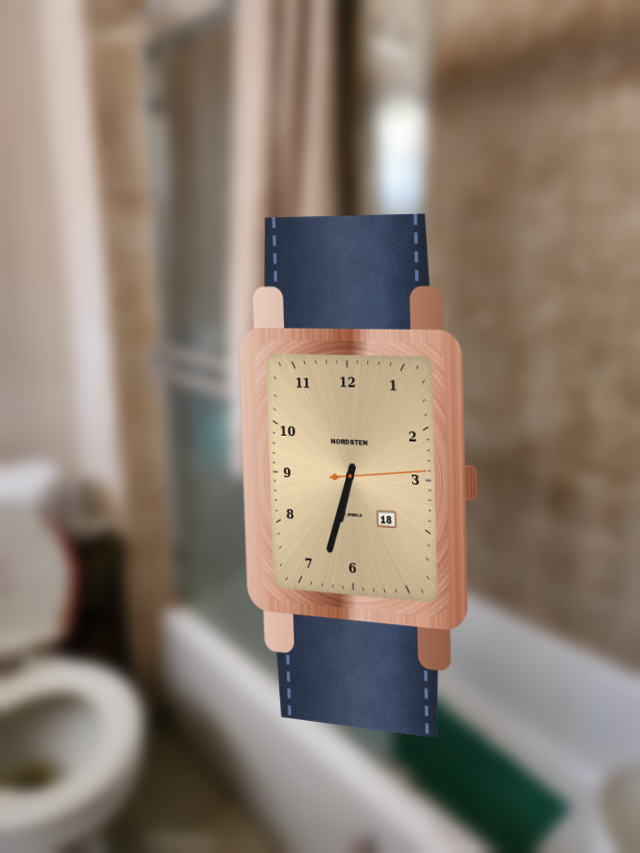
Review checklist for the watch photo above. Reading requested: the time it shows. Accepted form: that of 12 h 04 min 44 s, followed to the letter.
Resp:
6 h 33 min 14 s
